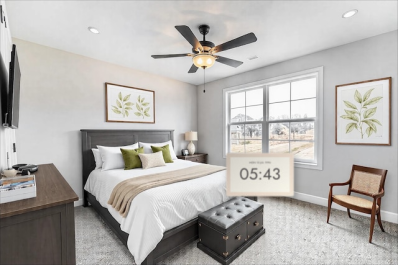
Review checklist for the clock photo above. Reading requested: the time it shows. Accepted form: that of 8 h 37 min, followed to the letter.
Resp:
5 h 43 min
